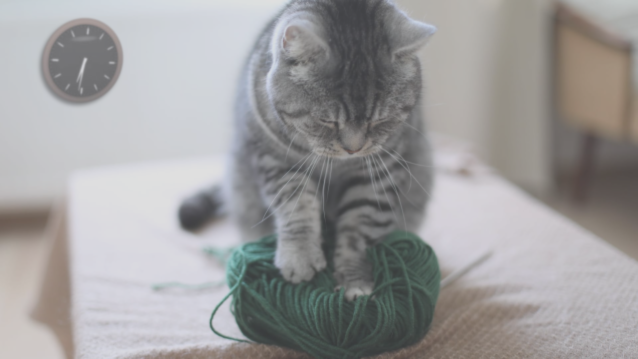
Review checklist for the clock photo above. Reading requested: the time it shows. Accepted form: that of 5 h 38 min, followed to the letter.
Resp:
6 h 31 min
